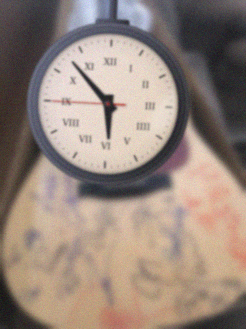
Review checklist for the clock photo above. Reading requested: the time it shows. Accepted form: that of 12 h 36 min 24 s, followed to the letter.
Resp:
5 h 52 min 45 s
